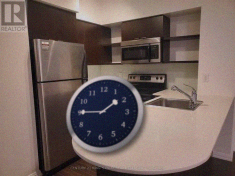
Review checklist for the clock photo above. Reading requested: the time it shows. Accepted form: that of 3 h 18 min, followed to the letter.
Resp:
1 h 45 min
